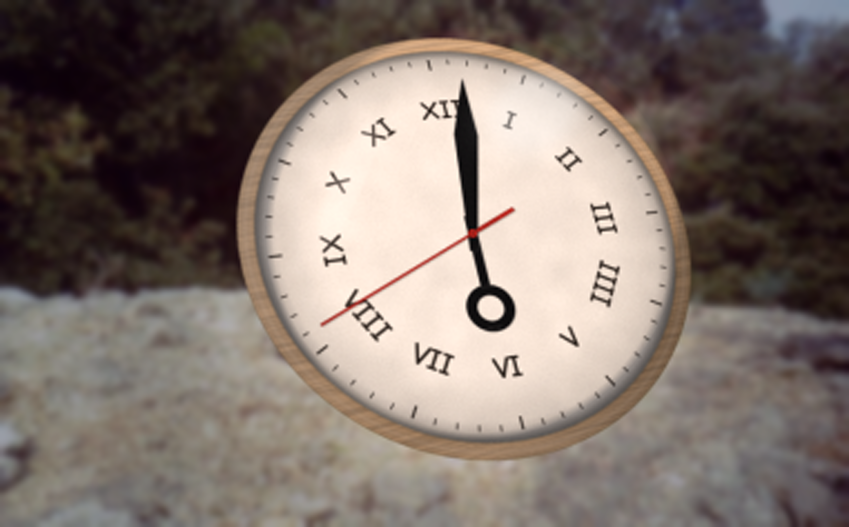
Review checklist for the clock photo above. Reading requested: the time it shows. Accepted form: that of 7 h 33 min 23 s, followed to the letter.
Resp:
6 h 01 min 41 s
